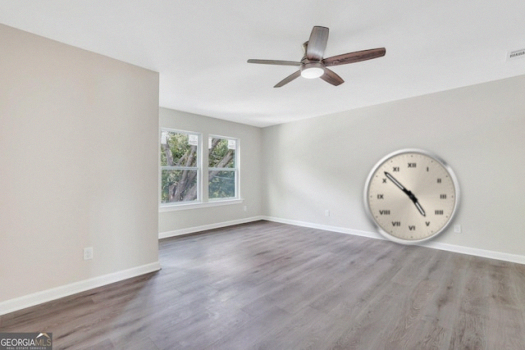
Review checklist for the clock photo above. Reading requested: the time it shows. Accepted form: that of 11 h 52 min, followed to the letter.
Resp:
4 h 52 min
